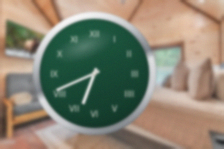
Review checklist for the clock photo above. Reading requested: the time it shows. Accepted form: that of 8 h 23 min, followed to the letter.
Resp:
6 h 41 min
